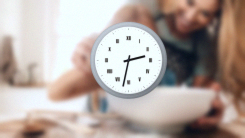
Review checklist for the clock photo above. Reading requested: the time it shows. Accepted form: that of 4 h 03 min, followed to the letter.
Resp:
2 h 32 min
